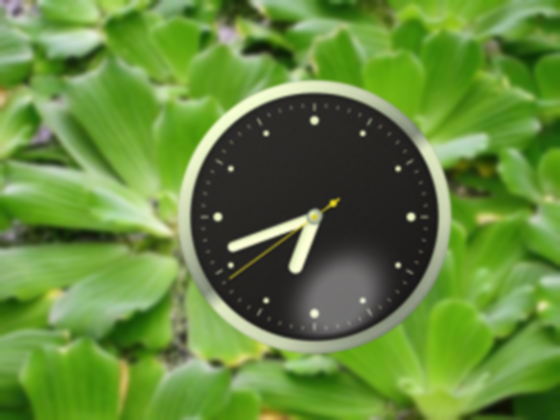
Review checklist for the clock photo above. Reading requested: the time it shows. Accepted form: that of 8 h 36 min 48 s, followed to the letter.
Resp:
6 h 41 min 39 s
